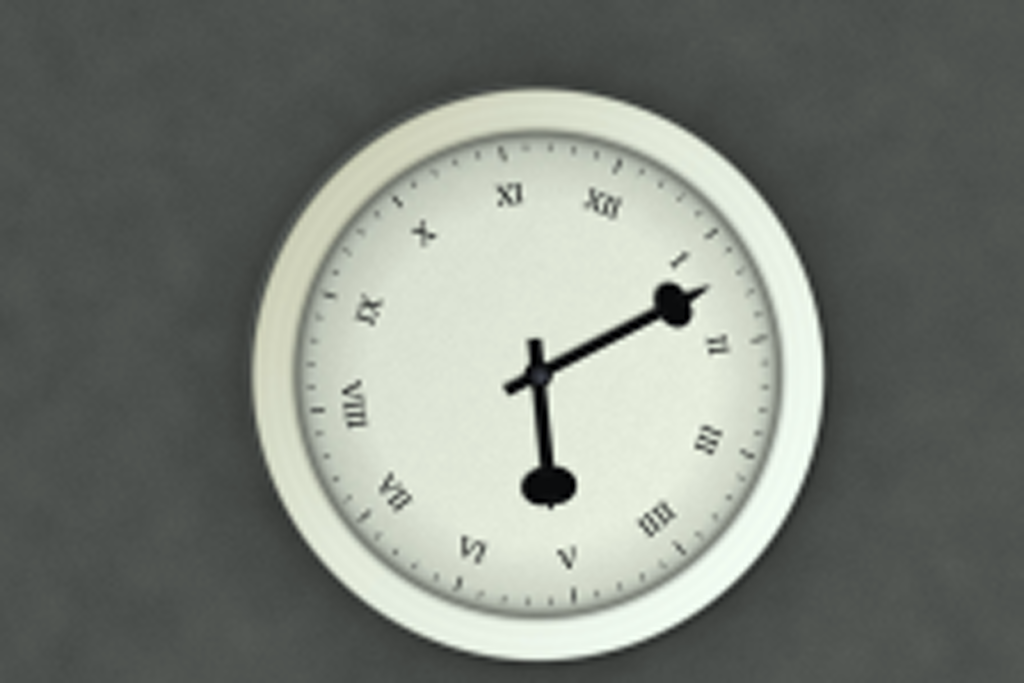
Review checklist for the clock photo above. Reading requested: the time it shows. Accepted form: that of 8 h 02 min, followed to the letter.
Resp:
5 h 07 min
